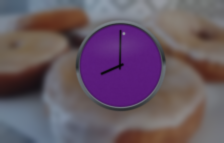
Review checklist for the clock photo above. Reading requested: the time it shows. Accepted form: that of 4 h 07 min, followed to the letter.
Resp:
7 h 59 min
